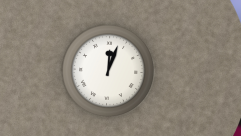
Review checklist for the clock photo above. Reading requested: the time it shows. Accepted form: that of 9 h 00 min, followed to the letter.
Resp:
12 h 03 min
